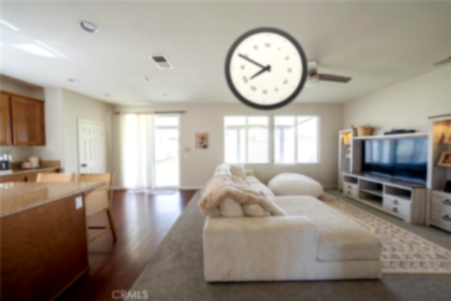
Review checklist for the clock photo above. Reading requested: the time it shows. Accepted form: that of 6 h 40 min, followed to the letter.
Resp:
7 h 49 min
